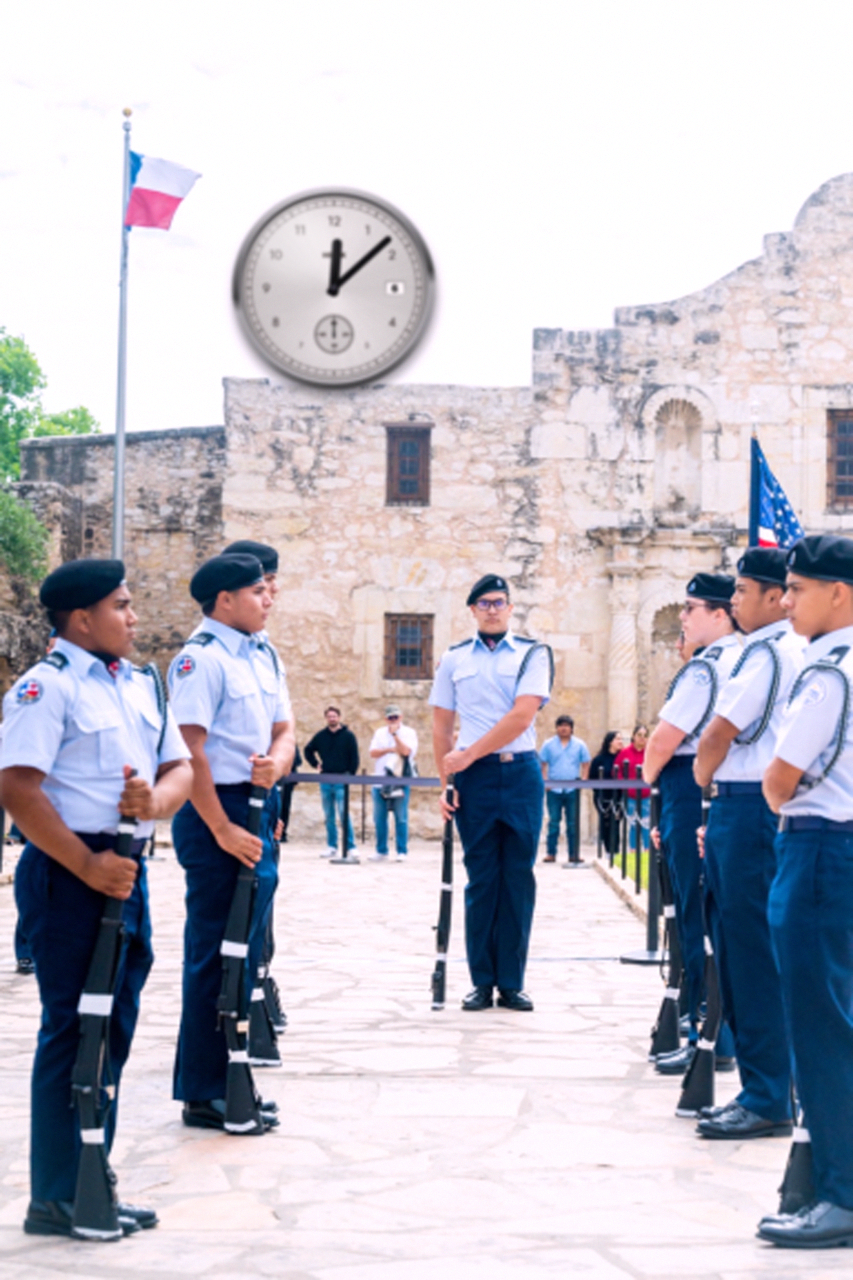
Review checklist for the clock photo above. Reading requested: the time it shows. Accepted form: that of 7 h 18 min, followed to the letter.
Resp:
12 h 08 min
